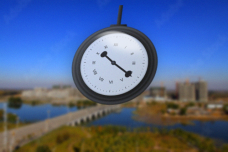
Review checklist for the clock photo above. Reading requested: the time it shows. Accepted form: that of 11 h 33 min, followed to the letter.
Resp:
10 h 21 min
